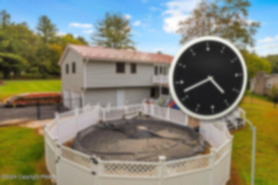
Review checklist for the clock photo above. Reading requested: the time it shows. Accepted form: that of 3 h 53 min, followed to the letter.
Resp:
4 h 42 min
